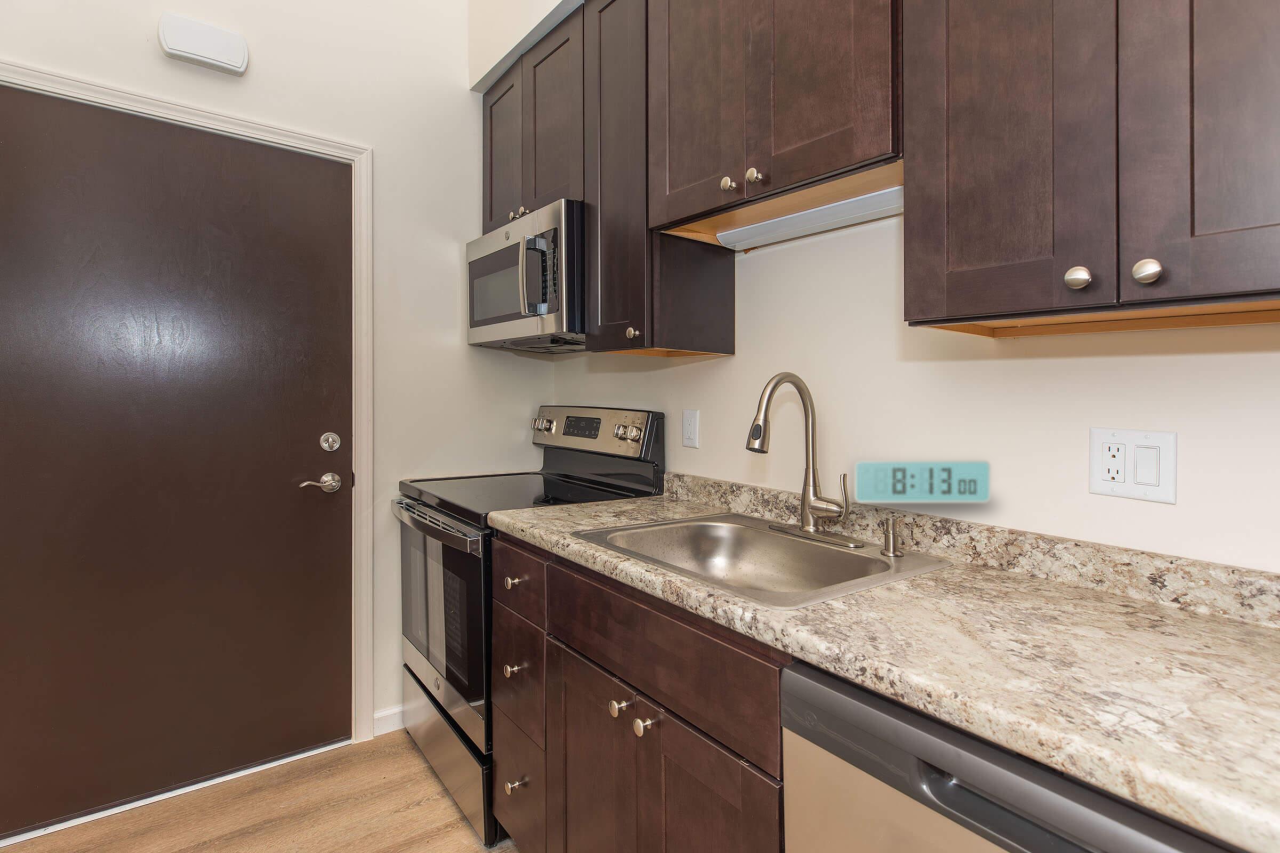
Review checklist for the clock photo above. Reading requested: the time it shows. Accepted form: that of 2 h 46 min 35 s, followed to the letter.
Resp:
8 h 13 min 00 s
